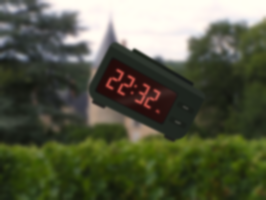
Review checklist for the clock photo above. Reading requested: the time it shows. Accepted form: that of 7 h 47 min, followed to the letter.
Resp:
22 h 32 min
